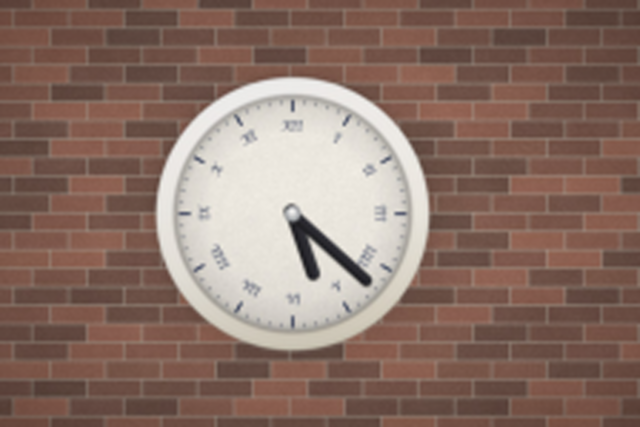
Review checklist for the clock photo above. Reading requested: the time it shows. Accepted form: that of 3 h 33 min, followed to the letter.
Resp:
5 h 22 min
